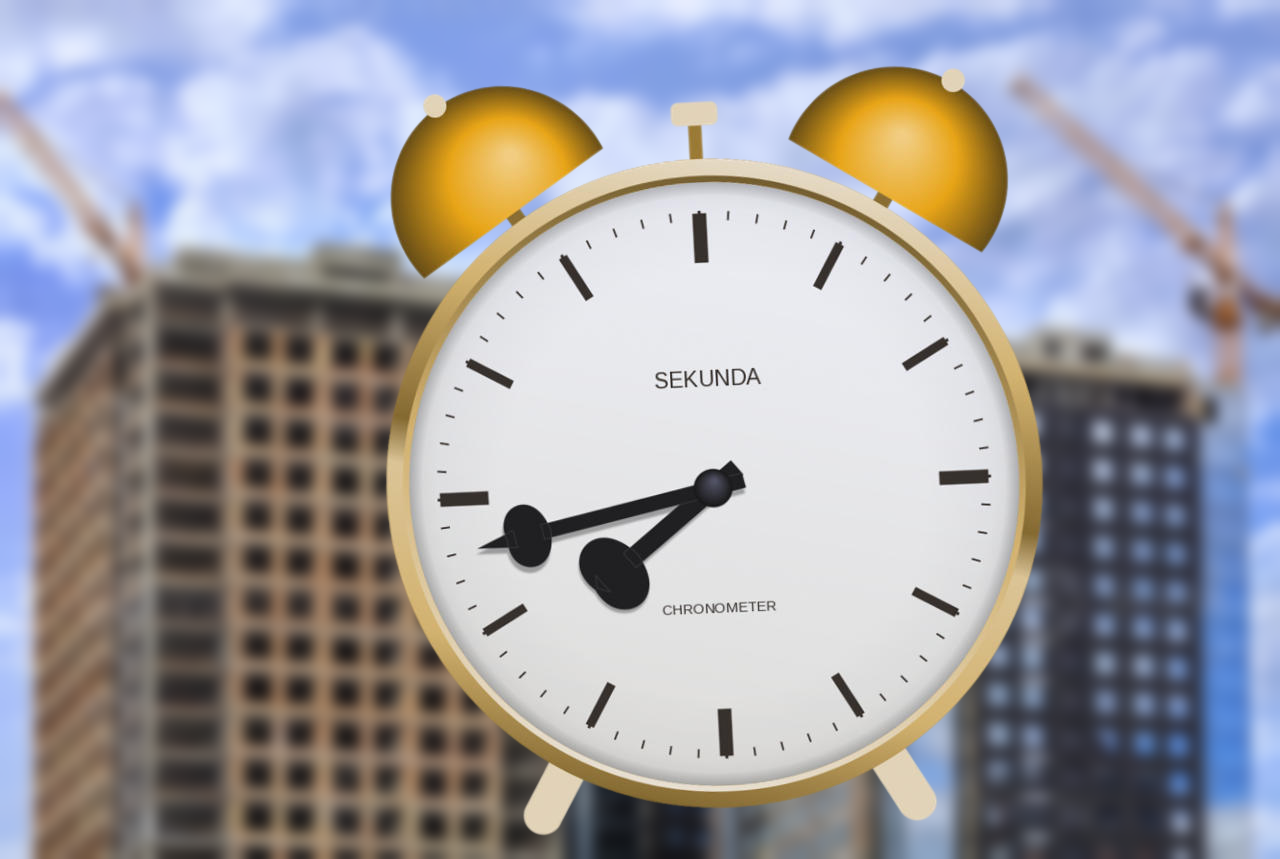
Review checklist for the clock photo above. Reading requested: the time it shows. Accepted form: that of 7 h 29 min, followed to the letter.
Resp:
7 h 43 min
